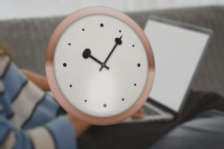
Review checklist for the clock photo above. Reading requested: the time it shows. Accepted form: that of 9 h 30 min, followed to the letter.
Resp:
10 h 06 min
